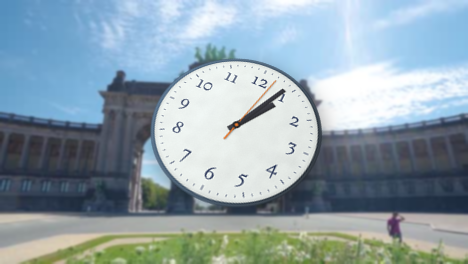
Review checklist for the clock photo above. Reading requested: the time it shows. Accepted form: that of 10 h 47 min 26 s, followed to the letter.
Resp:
1 h 04 min 02 s
